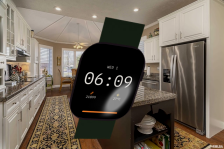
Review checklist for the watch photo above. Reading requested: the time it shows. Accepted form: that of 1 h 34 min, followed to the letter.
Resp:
6 h 09 min
